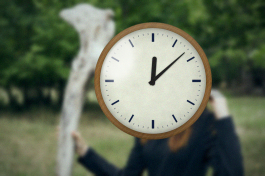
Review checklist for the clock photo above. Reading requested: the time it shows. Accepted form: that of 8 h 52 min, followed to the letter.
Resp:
12 h 08 min
